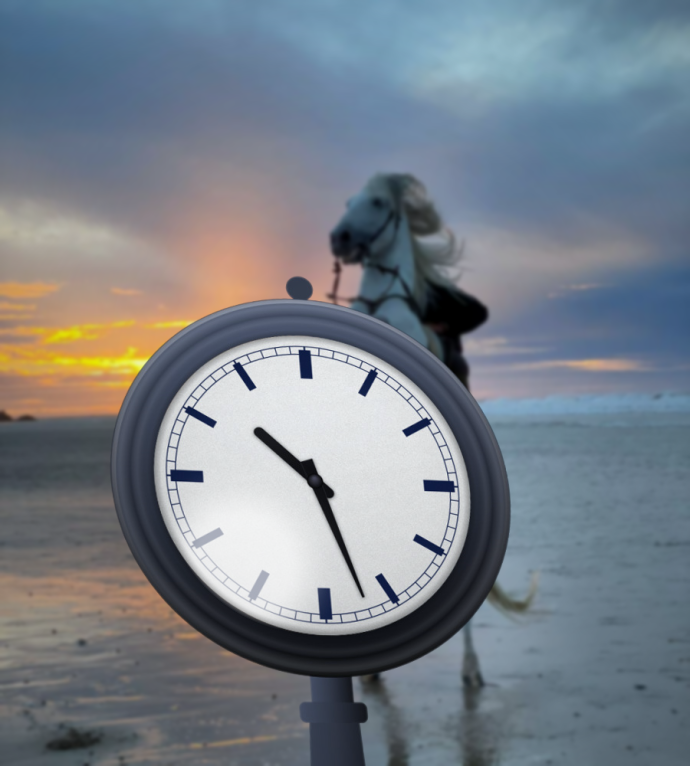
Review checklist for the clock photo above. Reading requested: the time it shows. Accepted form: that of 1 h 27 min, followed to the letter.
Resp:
10 h 27 min
